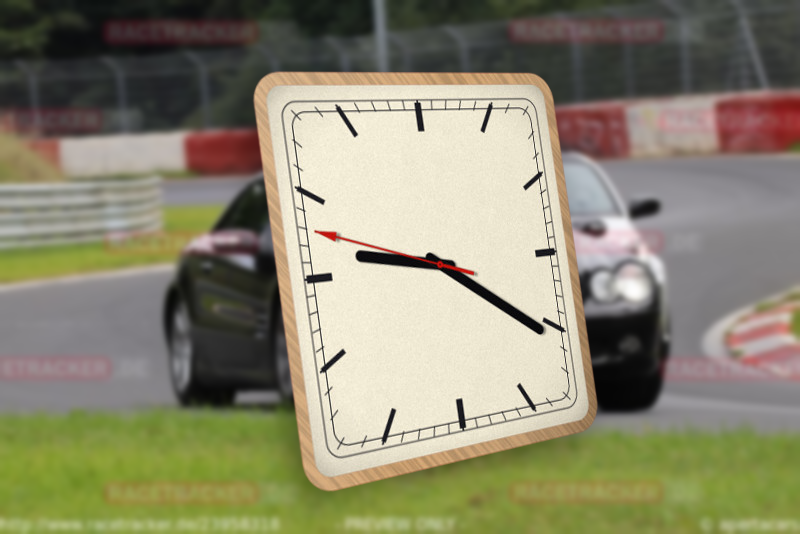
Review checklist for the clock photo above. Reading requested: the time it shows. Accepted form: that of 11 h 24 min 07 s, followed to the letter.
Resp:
9 h 20 min 48 s
